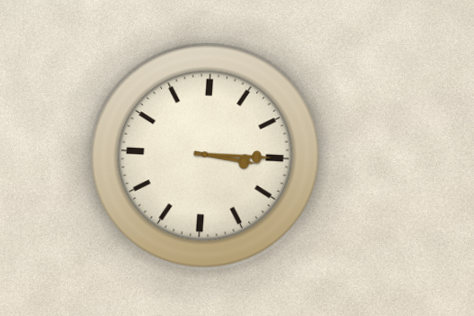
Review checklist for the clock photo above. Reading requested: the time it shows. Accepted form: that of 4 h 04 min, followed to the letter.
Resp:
3 h 15 min
